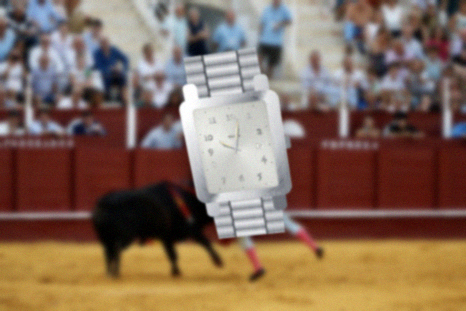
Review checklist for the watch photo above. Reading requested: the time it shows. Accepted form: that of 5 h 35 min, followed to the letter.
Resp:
10 h 02 min
